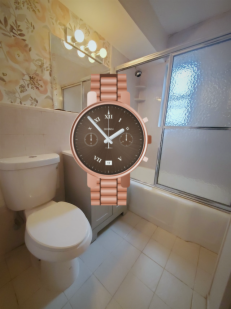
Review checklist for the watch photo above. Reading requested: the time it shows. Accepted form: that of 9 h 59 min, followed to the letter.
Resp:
1 h 53 min
